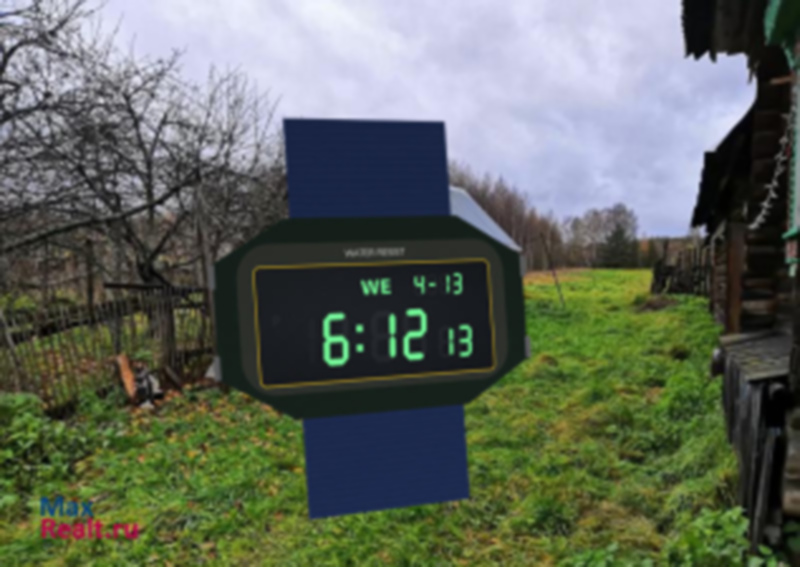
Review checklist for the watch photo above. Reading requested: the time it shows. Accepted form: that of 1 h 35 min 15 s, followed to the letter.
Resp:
6 h 12 min 13 s
